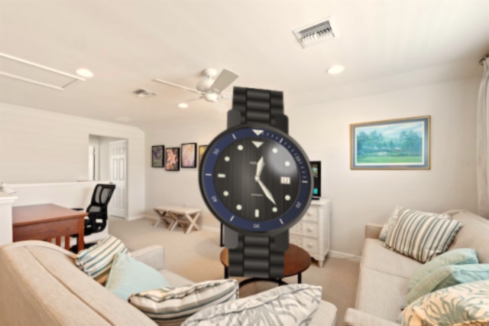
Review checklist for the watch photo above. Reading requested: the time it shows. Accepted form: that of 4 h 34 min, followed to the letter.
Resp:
12 h 24 min
